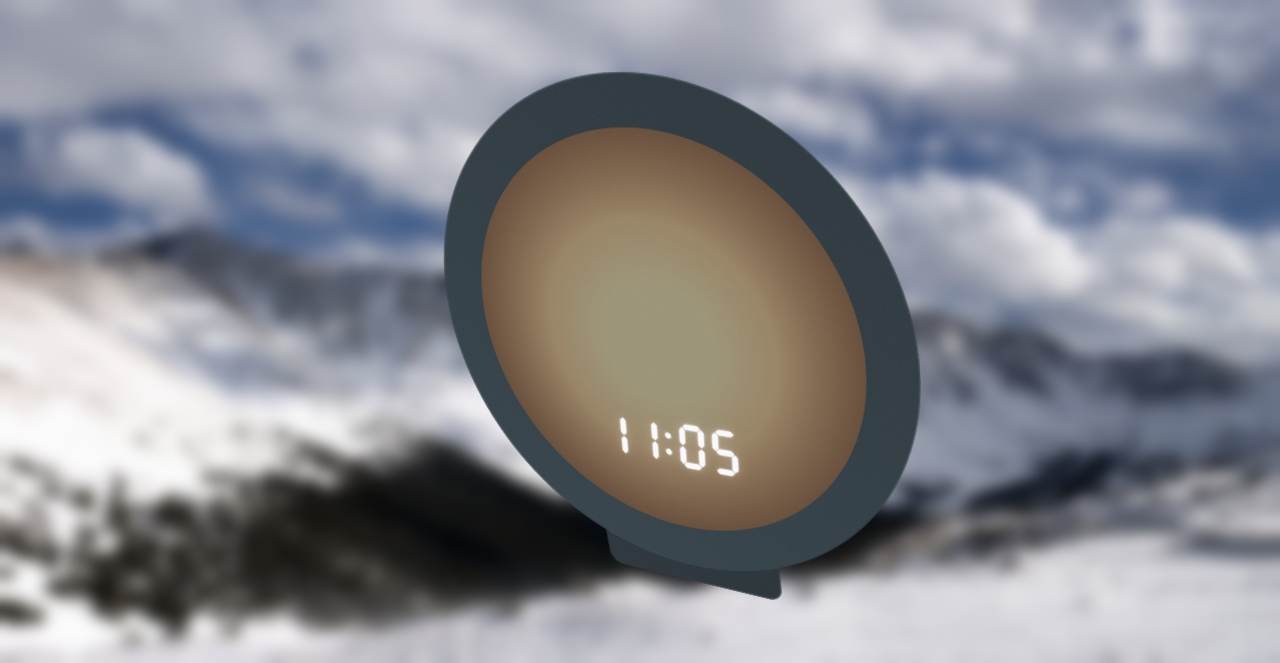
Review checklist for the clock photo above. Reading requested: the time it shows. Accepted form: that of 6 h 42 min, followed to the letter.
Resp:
11 h 05 min
